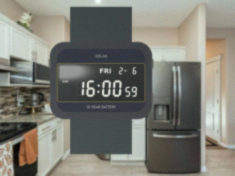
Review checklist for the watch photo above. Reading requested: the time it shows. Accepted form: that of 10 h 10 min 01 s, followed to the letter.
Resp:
16 h 00 min 59 s
